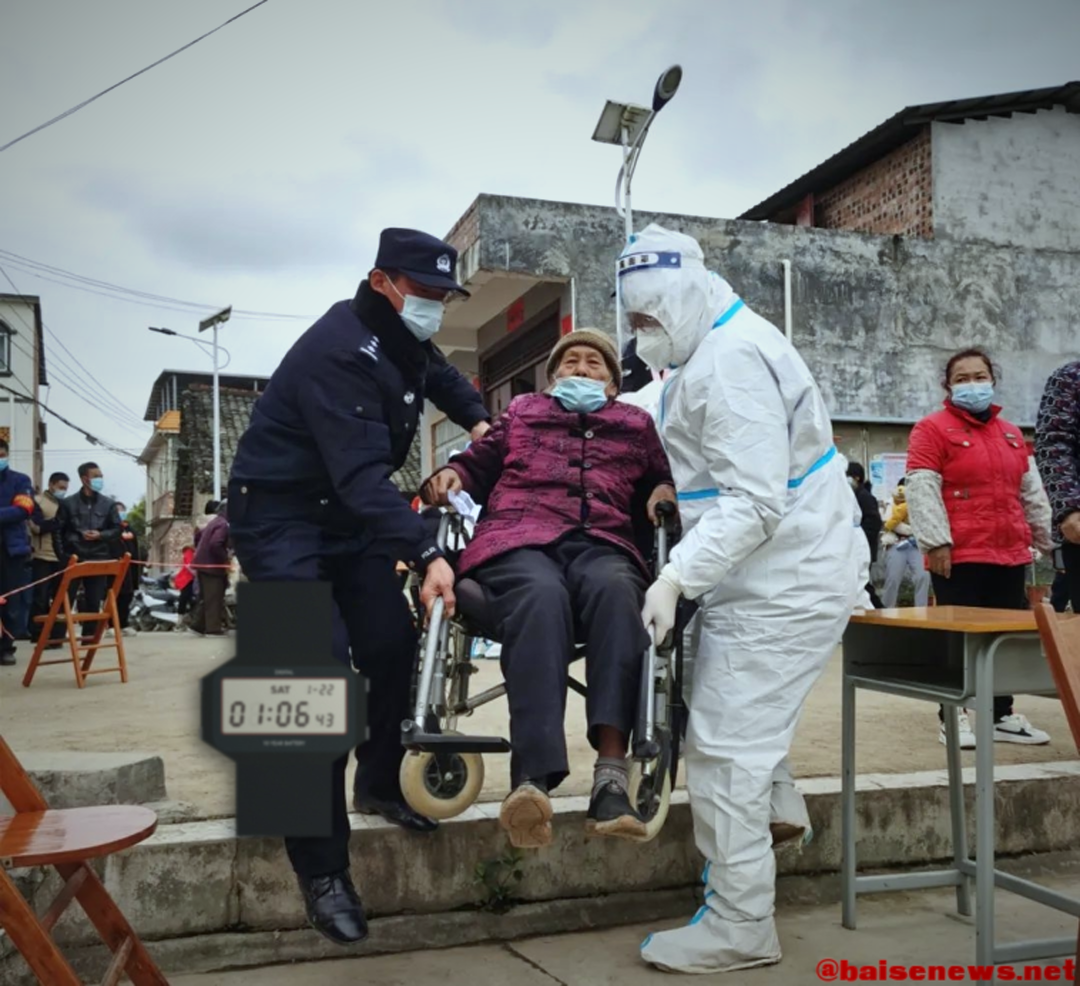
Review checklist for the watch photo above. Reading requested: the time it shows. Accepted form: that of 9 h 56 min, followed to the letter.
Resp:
1 h 06 min
